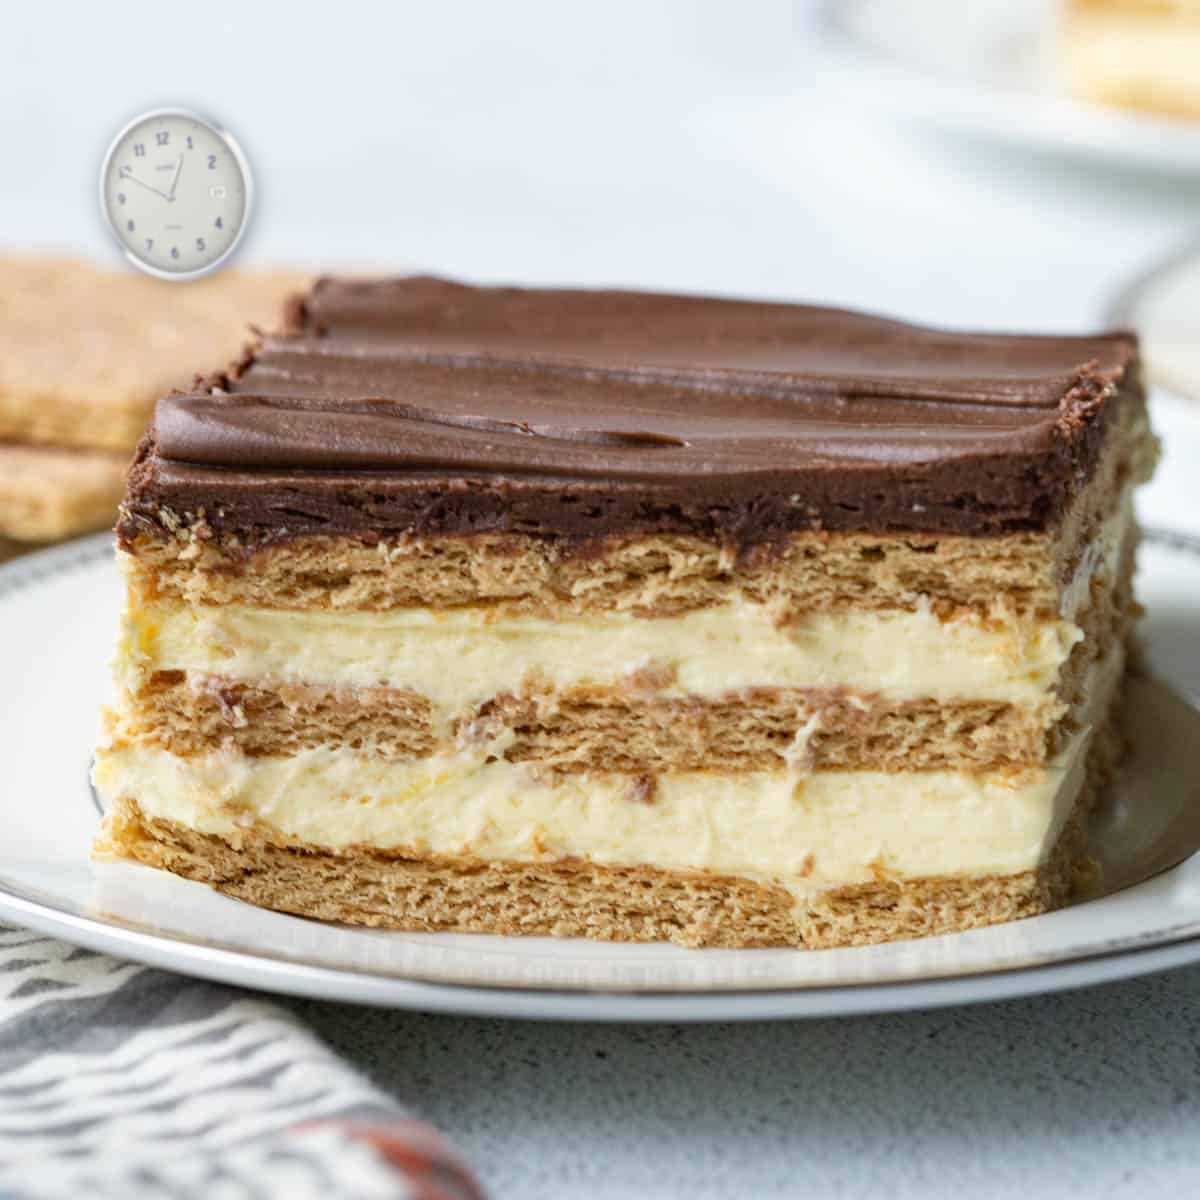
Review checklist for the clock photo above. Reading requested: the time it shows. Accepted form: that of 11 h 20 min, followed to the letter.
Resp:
12 h 50 min
